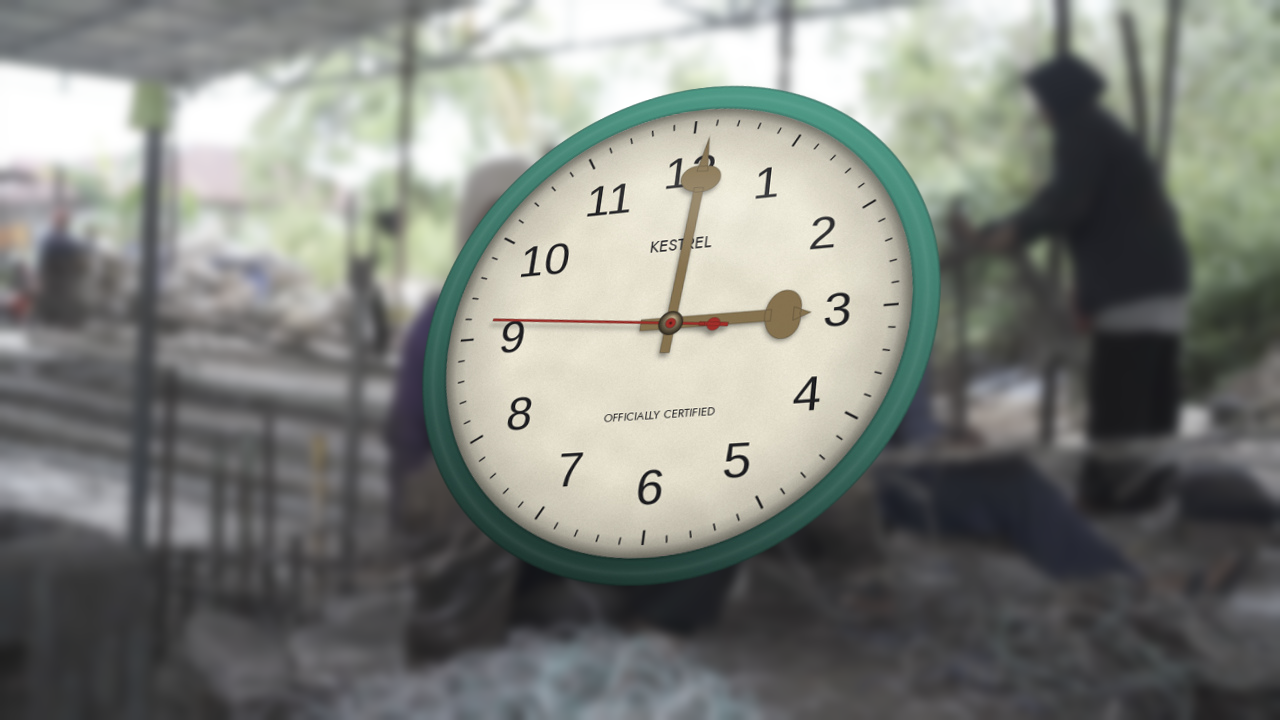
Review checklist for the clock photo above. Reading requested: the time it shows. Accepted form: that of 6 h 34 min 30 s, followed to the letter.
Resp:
3 h 00 min 46 s
